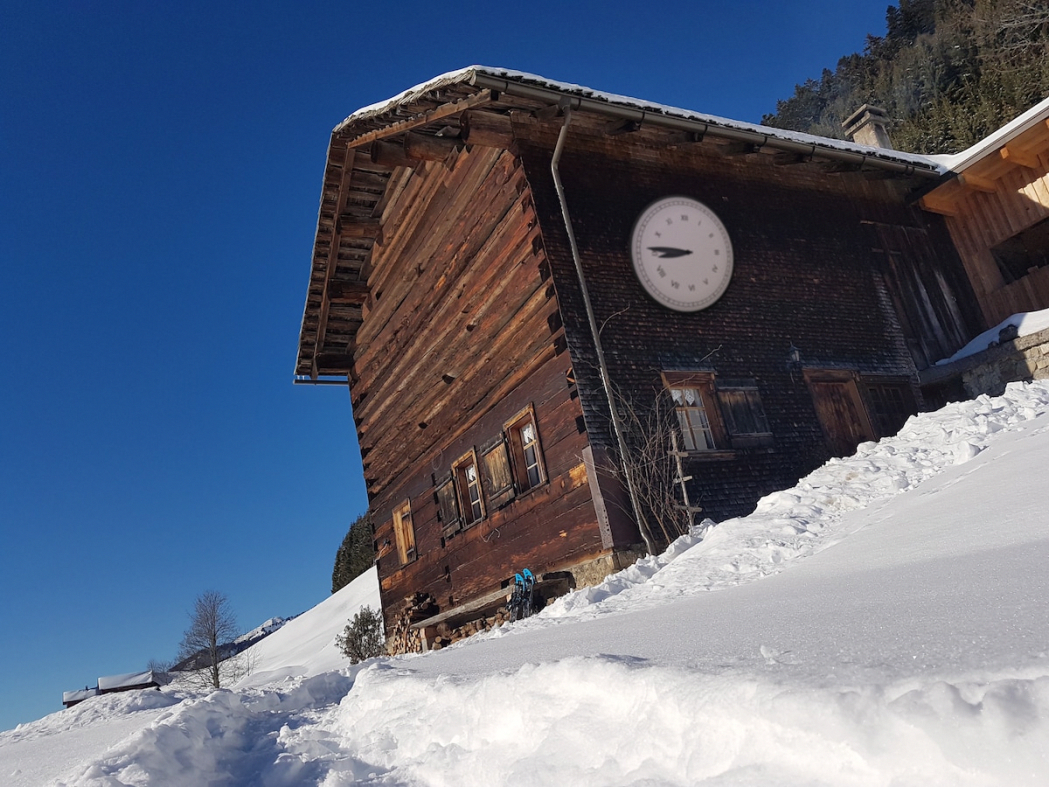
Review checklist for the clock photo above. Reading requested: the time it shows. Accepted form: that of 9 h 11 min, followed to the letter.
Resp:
8 h 46 min
